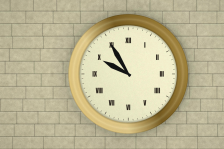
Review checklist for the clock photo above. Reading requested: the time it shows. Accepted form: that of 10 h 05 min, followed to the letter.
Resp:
9 h 55 min
